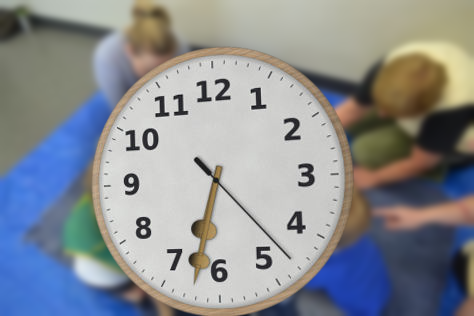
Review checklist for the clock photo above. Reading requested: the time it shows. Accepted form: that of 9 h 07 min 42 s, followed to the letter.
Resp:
6 h 32 min 23 s
